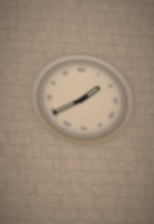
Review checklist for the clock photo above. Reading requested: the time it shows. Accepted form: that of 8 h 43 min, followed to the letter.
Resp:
1 h 40 min
